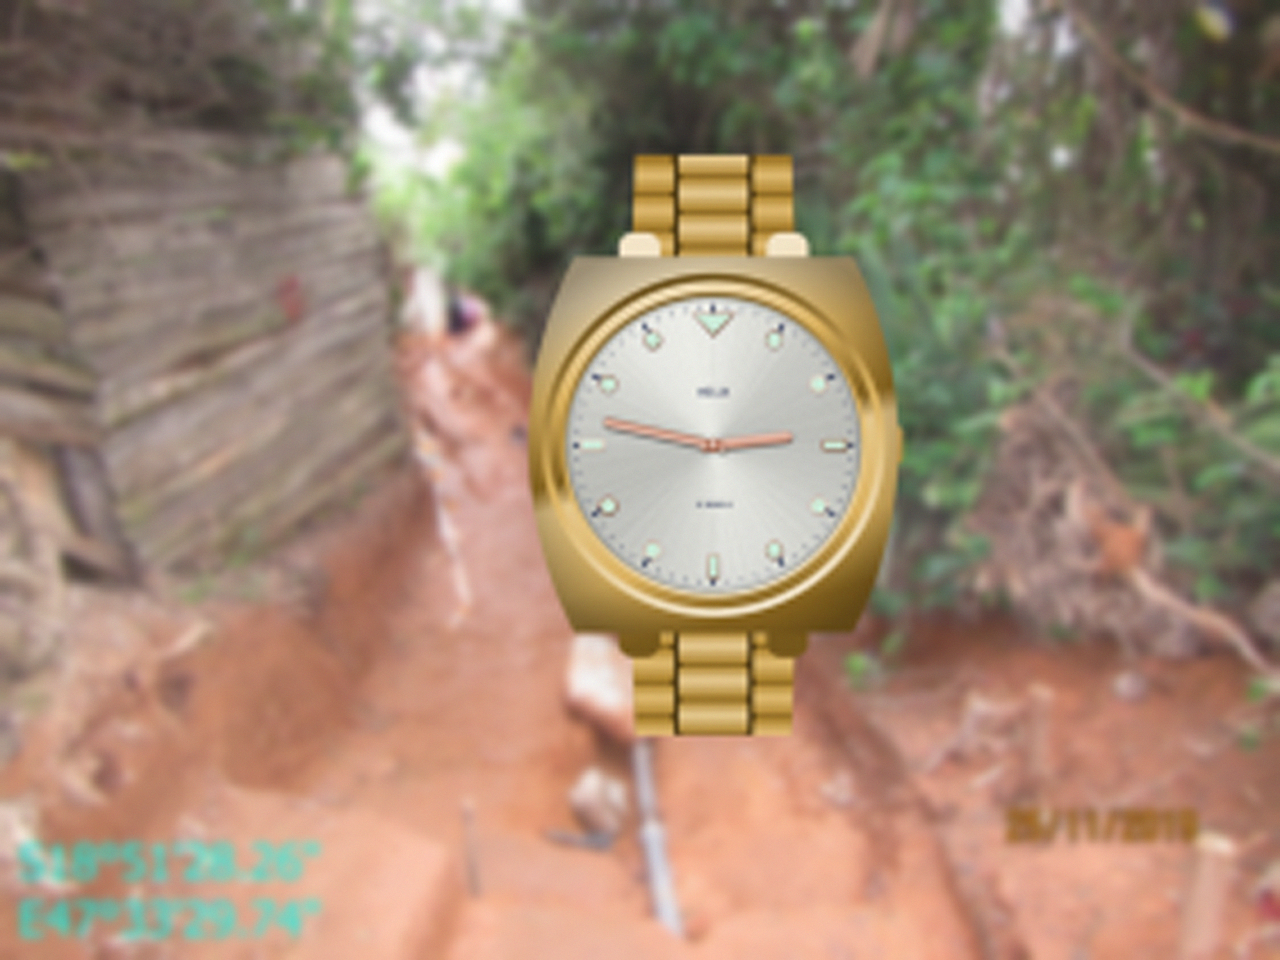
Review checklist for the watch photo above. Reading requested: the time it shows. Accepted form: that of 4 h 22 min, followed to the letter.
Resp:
2 h 47 min
